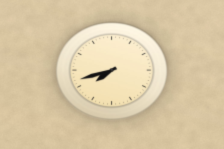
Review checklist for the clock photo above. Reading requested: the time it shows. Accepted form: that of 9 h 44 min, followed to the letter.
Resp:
7 h 42 min
